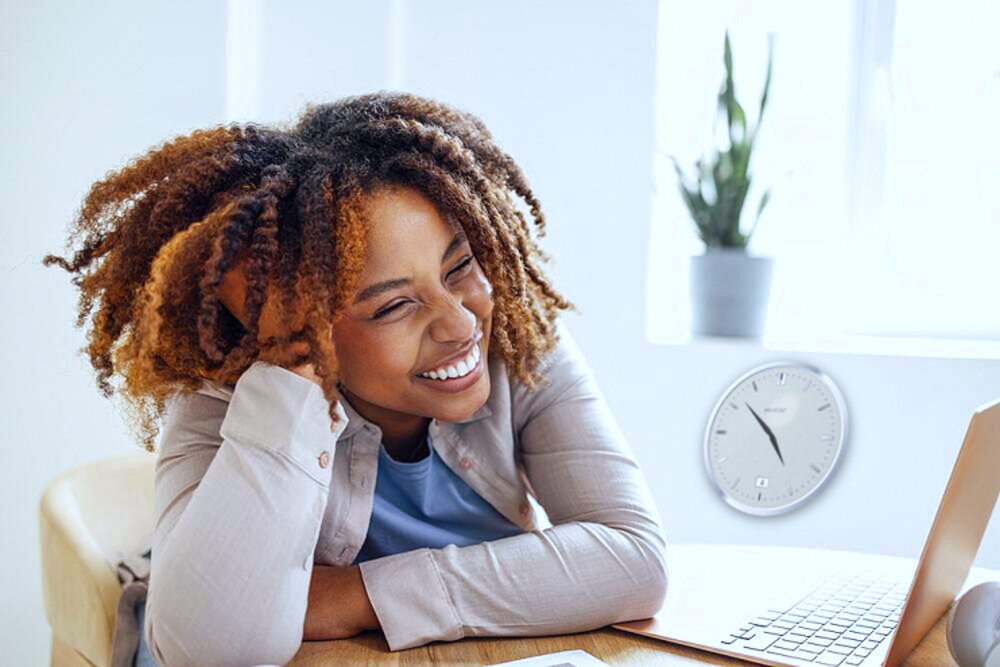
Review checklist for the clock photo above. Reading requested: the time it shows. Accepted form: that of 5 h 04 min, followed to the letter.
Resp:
4 h 52 min
